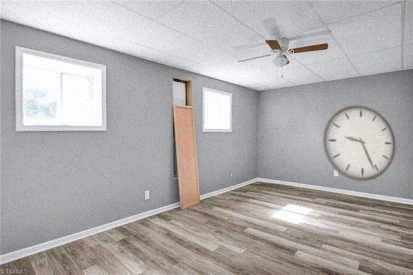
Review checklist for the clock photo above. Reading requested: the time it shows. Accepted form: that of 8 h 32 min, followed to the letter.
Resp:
9 h 26 min
